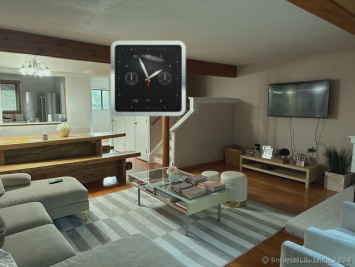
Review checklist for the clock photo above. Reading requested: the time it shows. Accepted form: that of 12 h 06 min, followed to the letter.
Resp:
1 h 56 min
